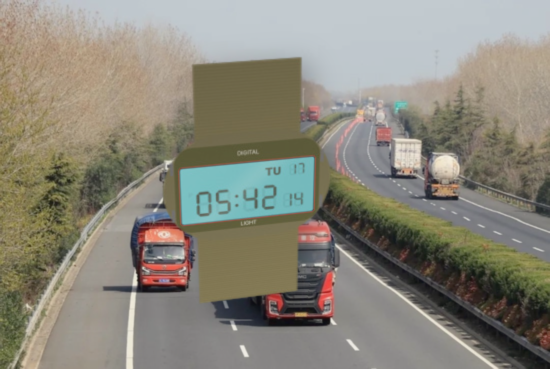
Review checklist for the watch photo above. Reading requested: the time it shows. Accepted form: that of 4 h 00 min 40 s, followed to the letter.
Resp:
5 h 42 min 14 s
